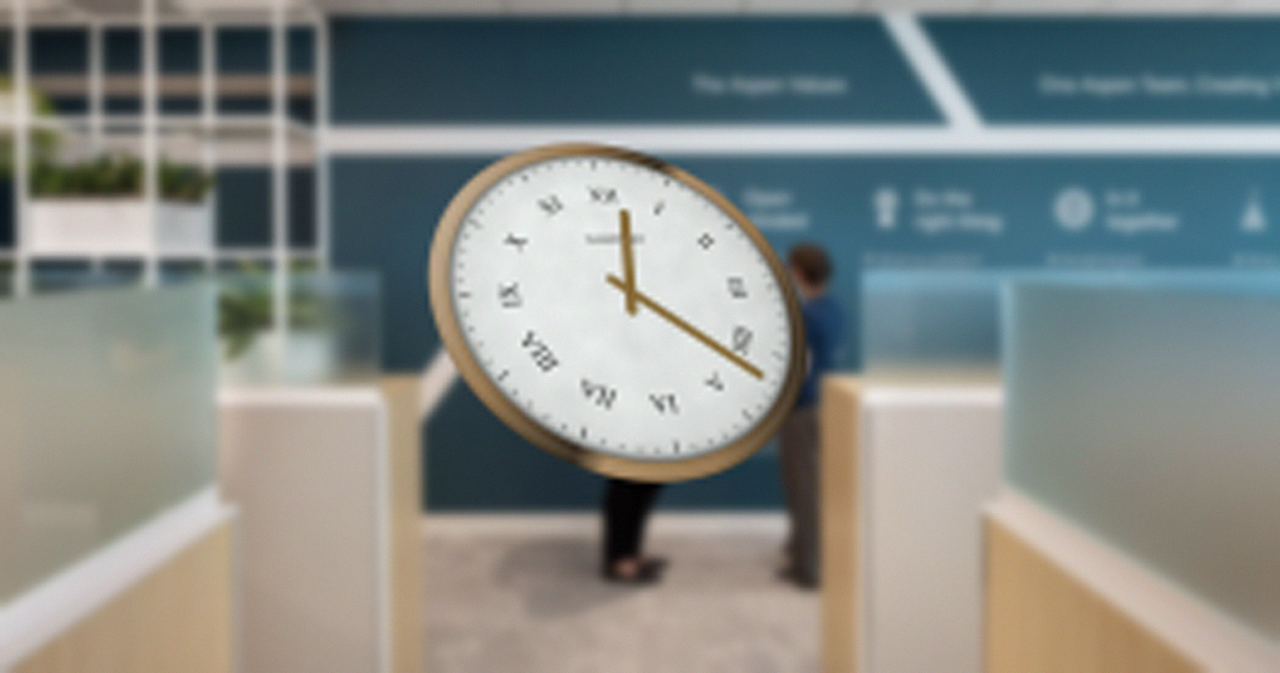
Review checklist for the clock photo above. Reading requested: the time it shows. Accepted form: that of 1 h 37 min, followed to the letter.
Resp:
12 h 22 min
